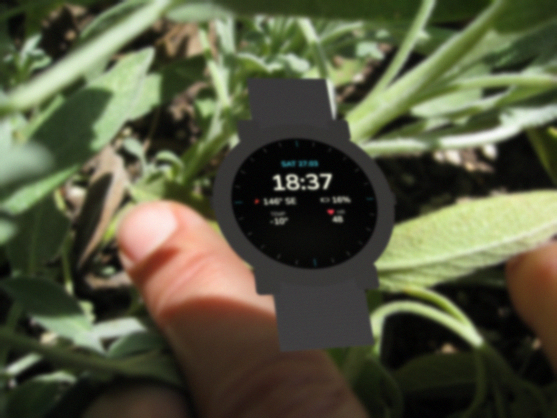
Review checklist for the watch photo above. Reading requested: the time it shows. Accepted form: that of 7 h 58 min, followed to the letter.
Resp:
18 h 37 min
